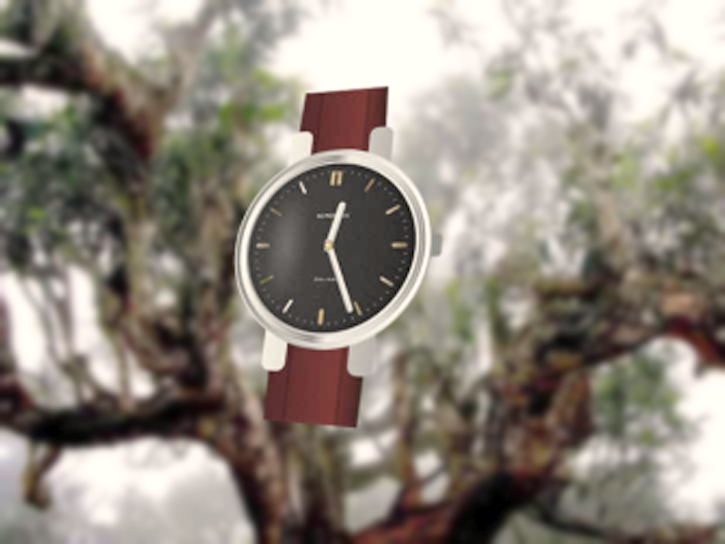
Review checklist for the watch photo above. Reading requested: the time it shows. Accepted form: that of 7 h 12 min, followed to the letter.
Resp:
12 h 26 min
